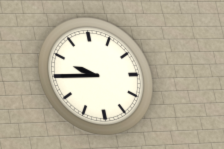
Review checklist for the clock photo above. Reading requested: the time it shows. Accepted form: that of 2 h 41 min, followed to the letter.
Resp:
9 h 45 min
